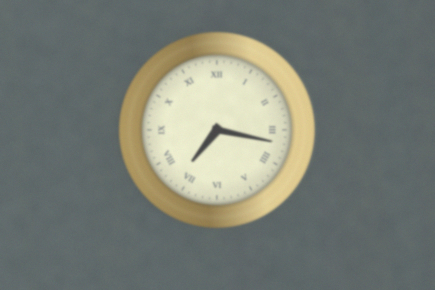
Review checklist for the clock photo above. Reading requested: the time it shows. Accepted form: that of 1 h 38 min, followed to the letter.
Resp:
7 h 17 min
